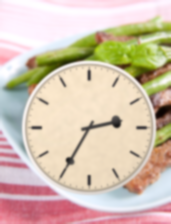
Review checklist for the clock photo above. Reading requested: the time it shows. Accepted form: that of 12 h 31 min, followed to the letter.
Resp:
2 h 35 min
